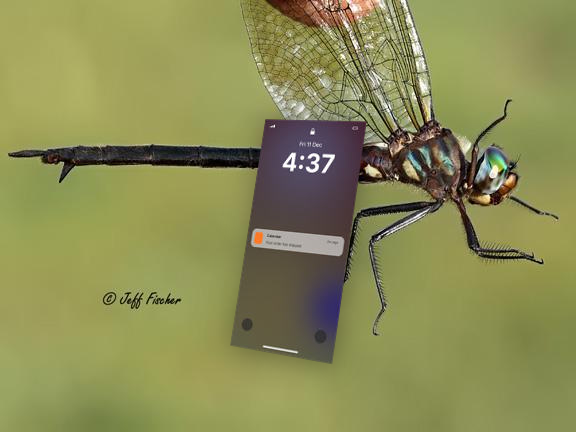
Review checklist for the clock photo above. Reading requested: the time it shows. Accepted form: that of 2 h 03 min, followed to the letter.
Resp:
4 h 37 min
